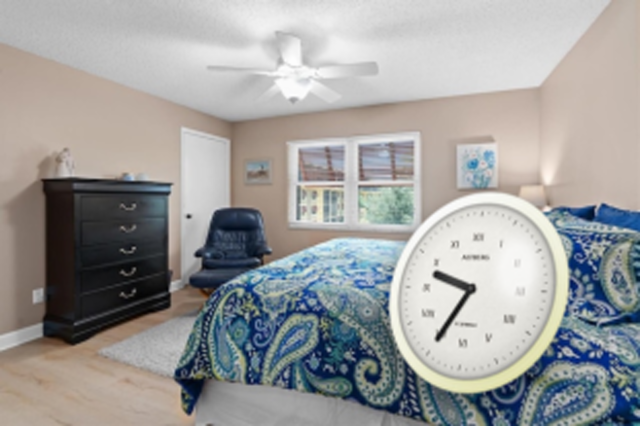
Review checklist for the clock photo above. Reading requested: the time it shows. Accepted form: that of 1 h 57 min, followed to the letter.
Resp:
9 h 35 min
